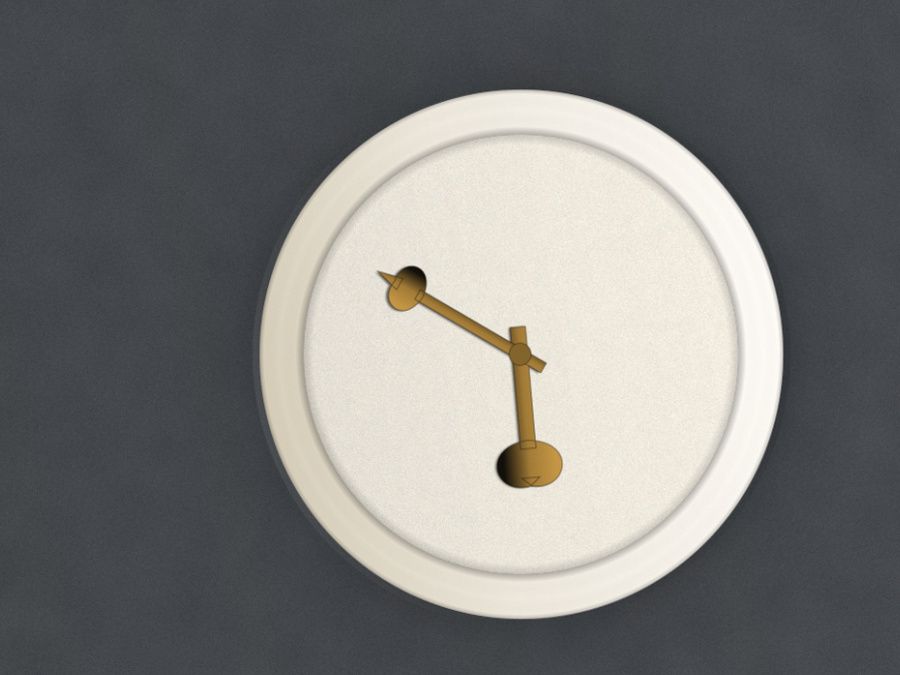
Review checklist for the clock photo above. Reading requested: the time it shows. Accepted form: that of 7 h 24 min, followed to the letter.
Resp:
5 h 50 min
